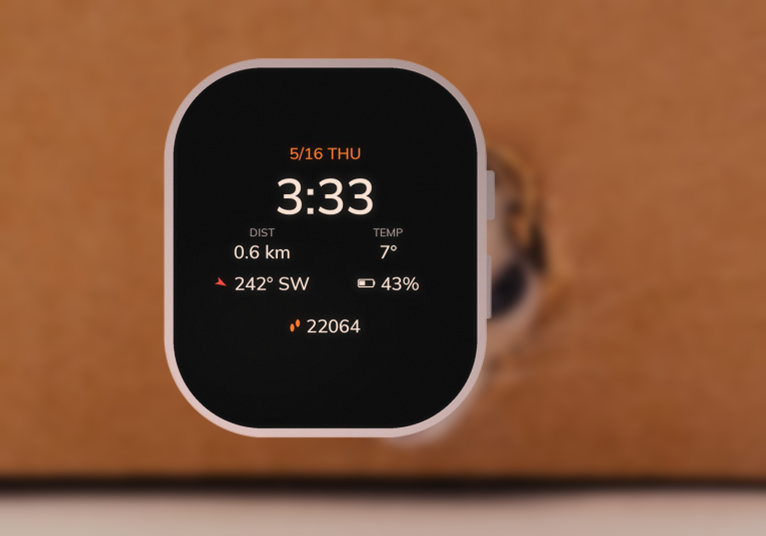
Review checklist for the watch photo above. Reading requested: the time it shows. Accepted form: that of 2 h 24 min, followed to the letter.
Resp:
3 h 33 min
